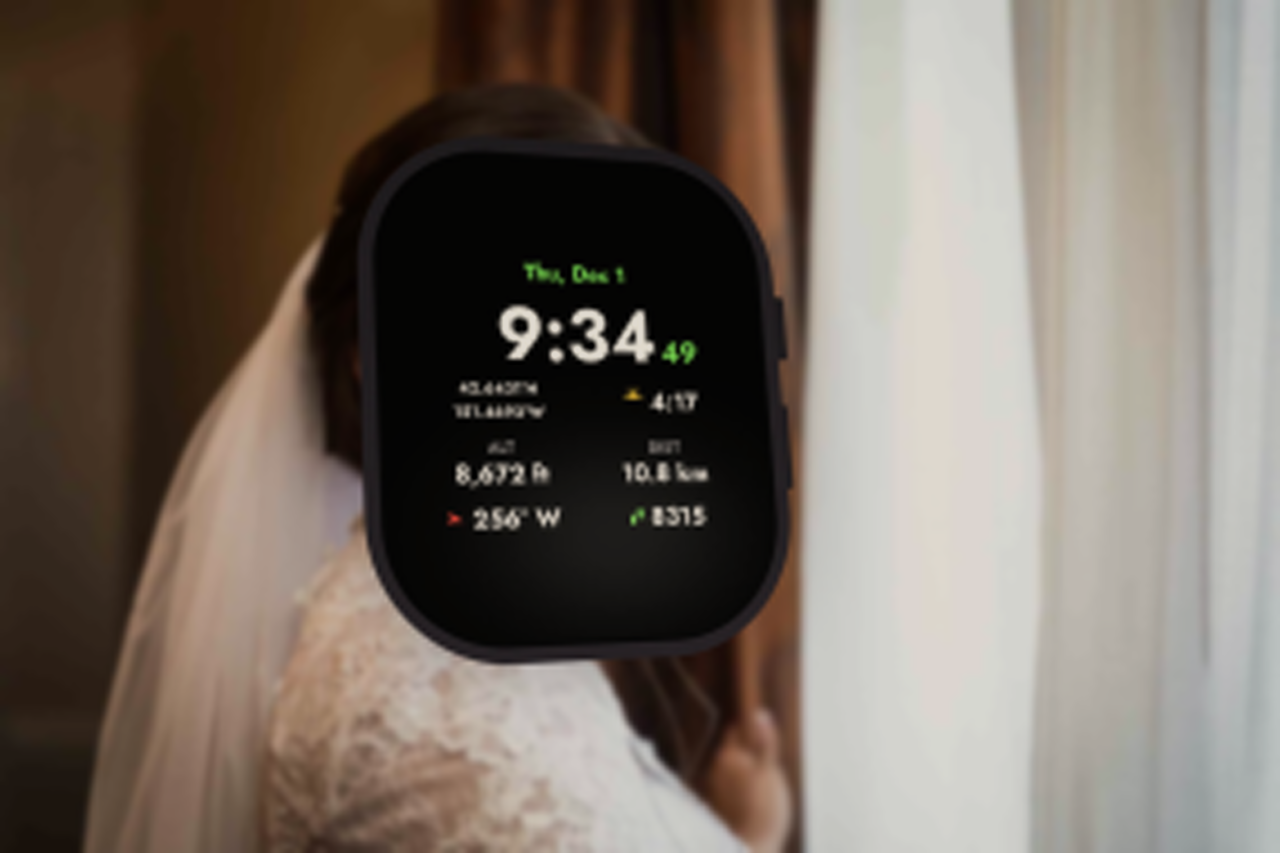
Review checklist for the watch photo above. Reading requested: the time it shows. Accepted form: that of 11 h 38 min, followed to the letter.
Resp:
9 h 34 min
